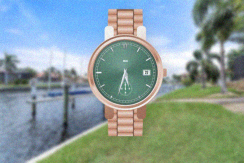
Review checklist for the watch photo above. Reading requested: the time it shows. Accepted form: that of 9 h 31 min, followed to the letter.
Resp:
5 h 33 min
